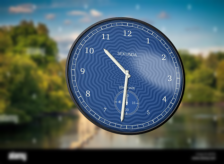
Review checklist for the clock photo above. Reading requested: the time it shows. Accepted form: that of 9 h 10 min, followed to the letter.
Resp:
10 h 31 min
